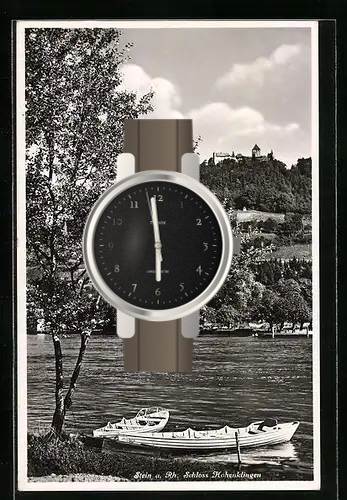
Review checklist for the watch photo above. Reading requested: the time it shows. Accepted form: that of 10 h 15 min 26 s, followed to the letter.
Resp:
5 h 58 min 58 s
